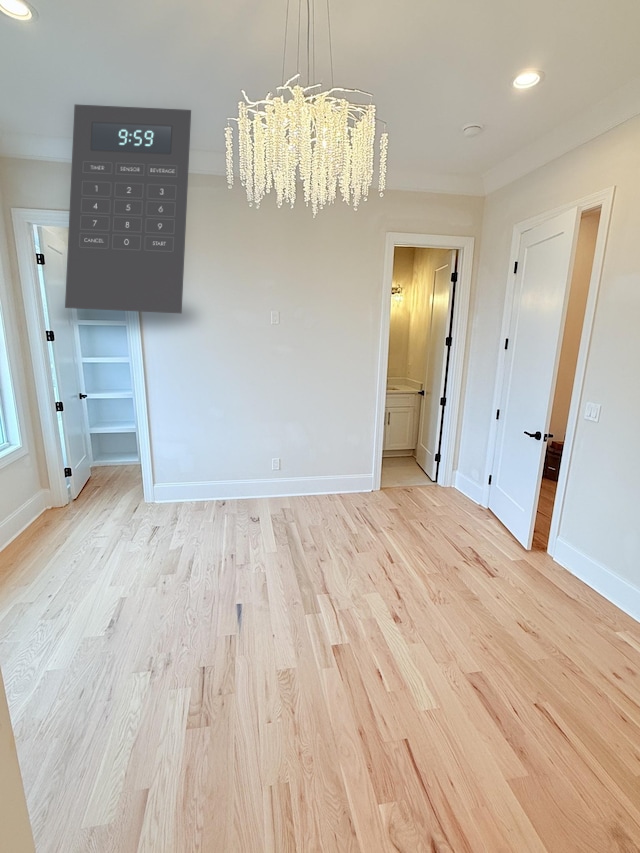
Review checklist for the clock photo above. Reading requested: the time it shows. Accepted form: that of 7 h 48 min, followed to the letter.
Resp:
9 h 59 min
